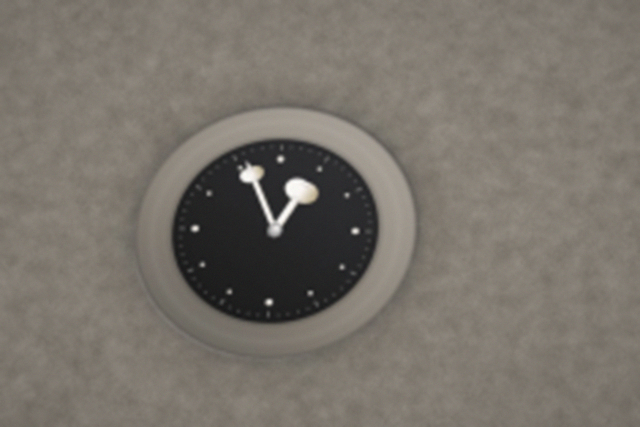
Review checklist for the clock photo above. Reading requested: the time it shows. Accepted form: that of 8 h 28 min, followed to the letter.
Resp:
12 h 56 min
